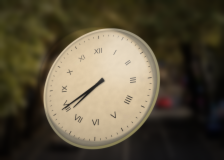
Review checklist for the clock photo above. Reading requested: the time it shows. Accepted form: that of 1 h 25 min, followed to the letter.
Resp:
7 h 40 min
